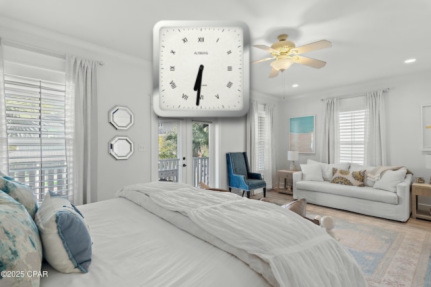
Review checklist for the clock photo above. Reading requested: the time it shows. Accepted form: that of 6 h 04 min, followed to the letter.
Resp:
6 h 31 min
